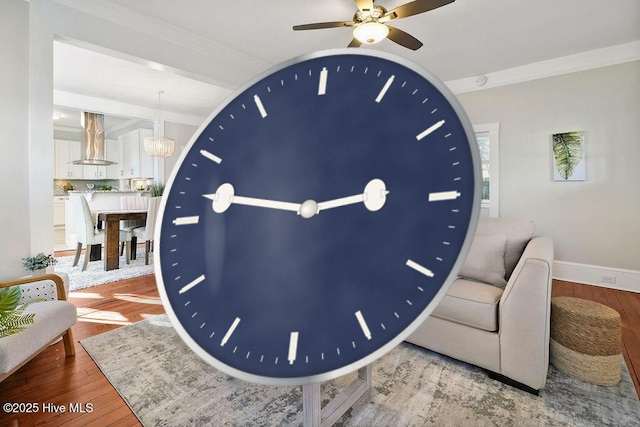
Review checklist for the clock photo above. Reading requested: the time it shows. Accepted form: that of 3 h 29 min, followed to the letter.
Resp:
2 h 47 min
